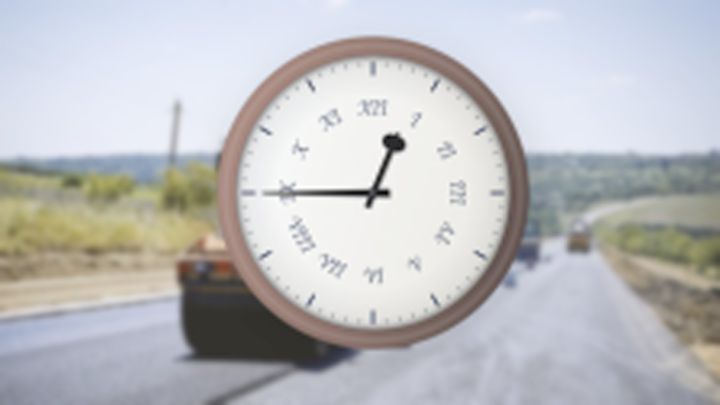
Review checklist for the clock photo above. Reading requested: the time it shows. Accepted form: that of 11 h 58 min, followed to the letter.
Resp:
12 h 45 min
